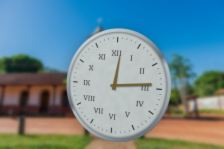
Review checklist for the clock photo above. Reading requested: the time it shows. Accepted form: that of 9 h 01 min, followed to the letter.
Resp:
12 h 14 min
